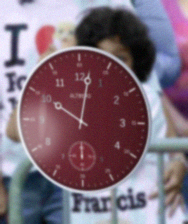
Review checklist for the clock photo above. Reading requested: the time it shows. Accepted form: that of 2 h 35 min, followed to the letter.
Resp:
10 h 02 min
